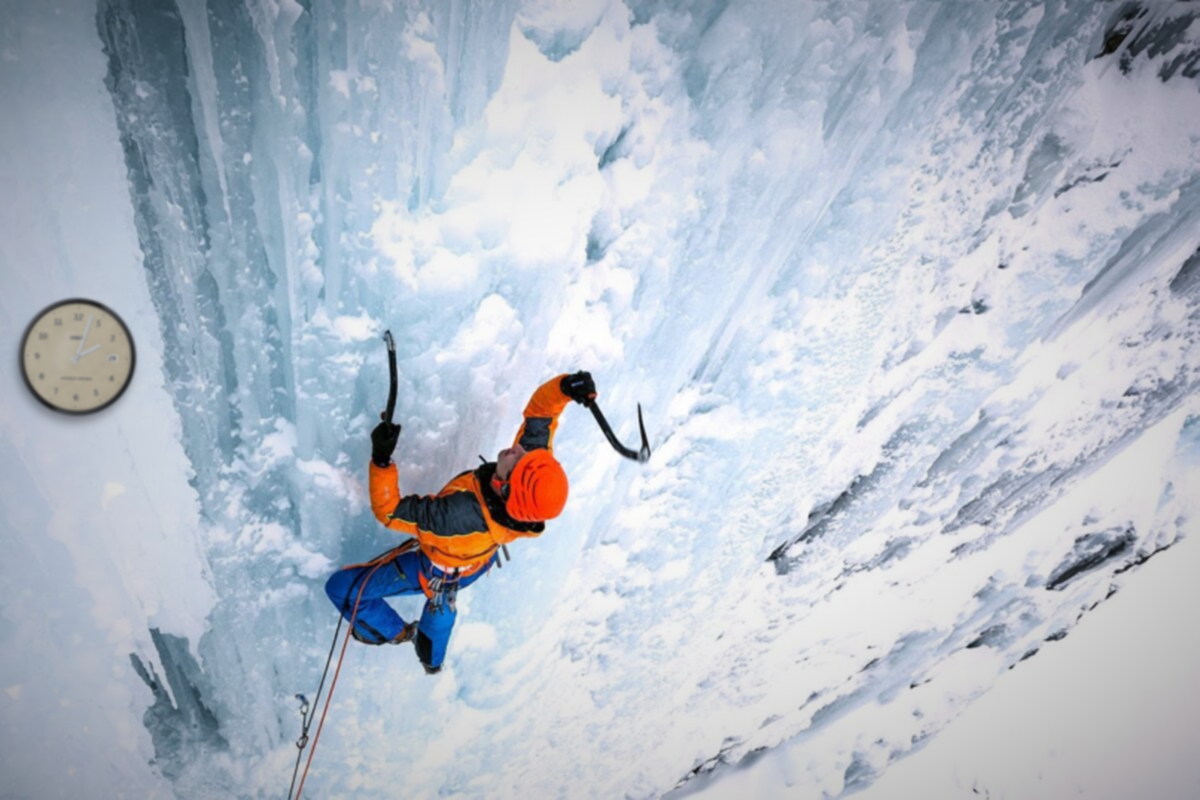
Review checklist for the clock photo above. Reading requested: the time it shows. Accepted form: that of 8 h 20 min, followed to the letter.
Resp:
2 h 03 min
